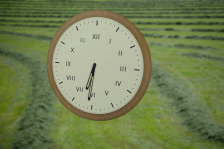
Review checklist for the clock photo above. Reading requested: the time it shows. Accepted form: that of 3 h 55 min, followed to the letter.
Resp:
6 h 31 min
